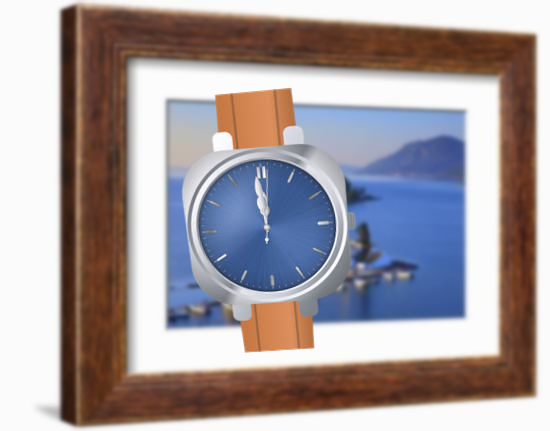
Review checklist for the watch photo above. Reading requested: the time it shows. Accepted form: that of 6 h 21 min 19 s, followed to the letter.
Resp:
11 h 59 min 01 s
